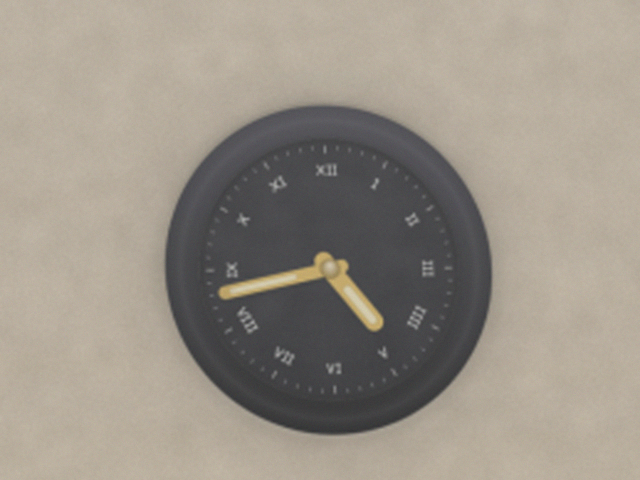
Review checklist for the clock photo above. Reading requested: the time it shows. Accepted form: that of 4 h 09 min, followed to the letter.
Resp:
4 h 43 min
